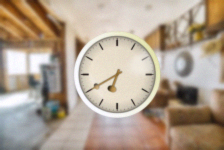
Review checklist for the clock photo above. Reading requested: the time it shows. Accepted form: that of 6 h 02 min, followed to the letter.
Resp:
6 h 40 min
